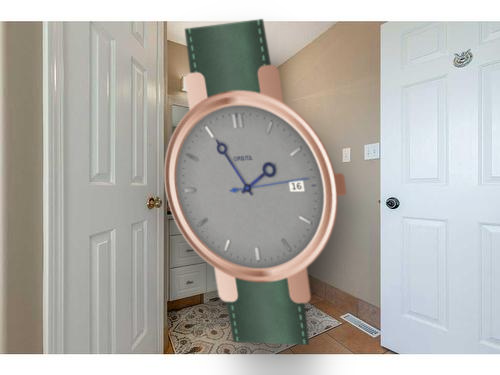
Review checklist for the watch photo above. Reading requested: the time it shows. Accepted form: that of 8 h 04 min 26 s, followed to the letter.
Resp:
1 h 55 min 14 s
